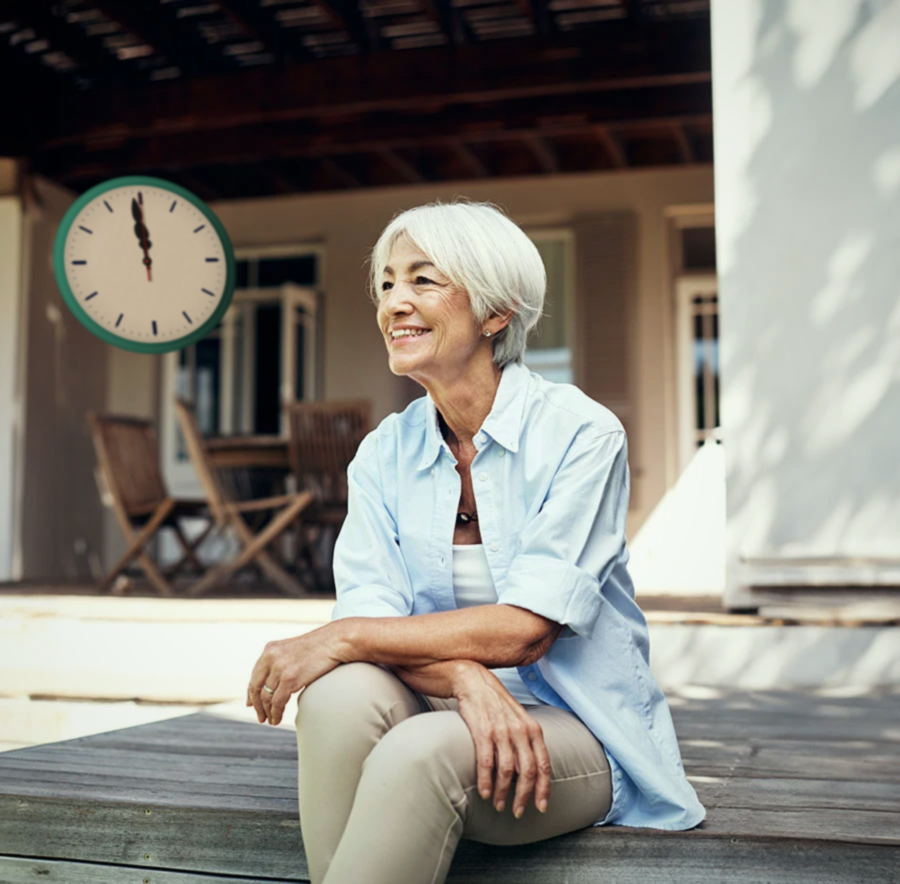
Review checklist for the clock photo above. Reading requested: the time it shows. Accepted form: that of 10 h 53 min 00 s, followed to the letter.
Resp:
11 h 59 min 00 s
